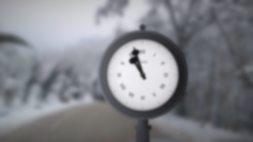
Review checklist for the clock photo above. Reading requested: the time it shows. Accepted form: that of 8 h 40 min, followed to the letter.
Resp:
10 h 57 min
